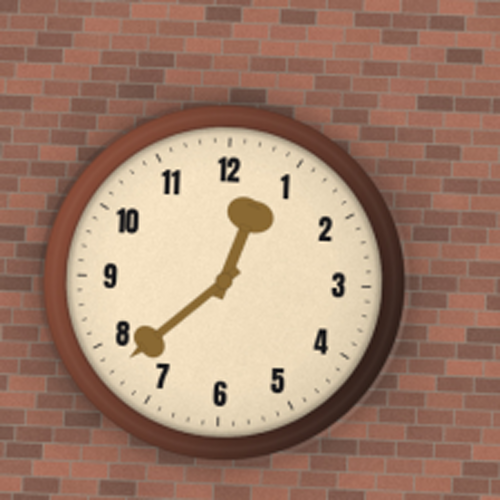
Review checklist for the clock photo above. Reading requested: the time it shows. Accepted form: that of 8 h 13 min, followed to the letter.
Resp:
12 h 38 min
